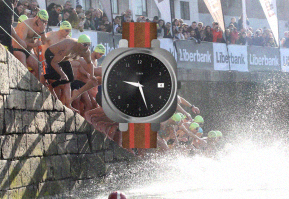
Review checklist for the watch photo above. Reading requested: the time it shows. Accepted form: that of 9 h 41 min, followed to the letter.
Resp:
9 h 27 min
